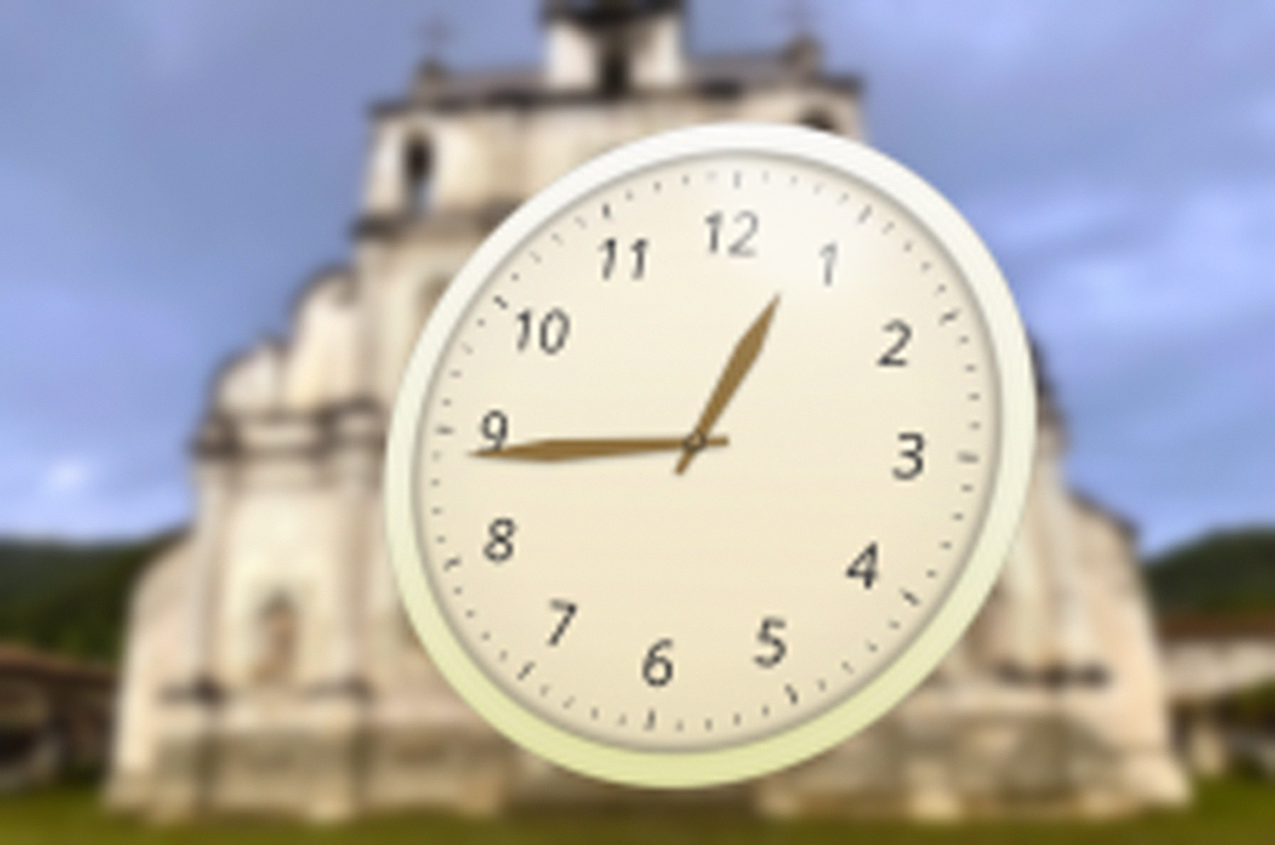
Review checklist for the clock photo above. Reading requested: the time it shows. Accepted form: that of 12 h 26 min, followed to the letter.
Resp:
12 h 44 min
